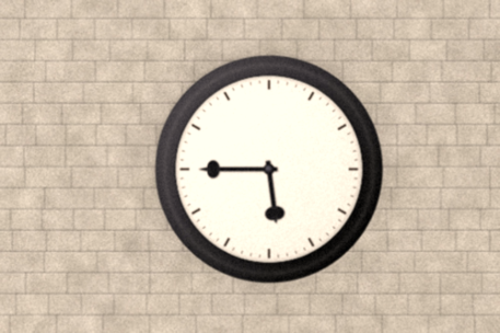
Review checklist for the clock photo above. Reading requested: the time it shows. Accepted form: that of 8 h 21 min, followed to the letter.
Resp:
5 h 45 min
